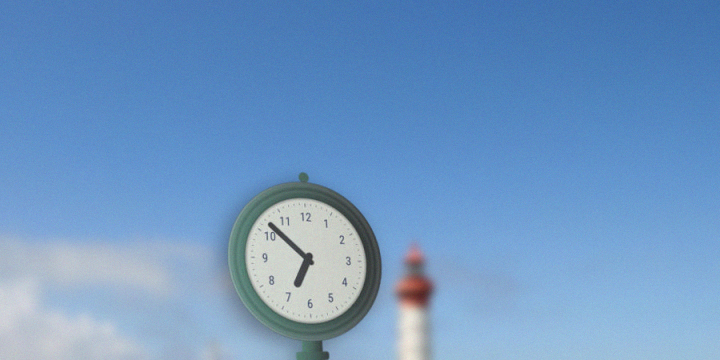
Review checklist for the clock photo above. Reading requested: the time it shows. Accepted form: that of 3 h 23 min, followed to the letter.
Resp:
6 h 52 min
